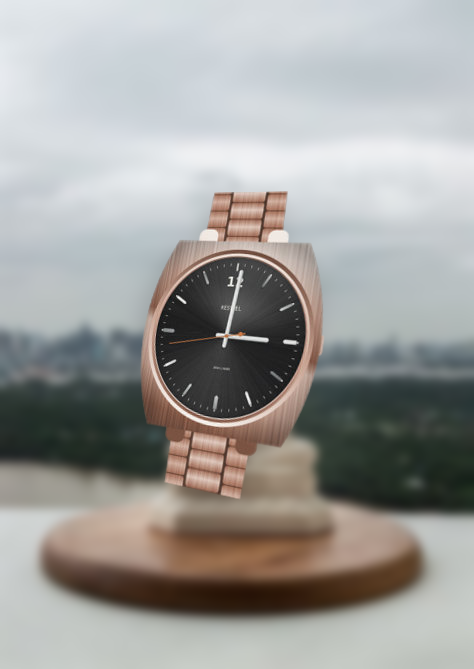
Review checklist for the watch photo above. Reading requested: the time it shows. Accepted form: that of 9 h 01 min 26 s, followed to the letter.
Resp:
3 h 00 min 43 s
